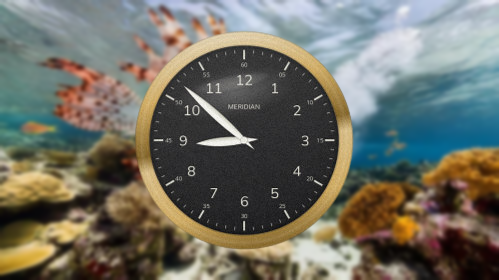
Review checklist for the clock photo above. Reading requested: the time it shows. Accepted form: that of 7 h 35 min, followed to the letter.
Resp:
8 h 52 min
